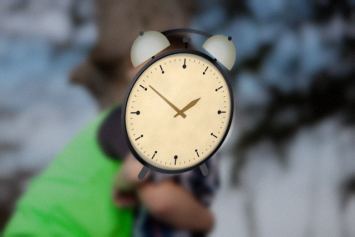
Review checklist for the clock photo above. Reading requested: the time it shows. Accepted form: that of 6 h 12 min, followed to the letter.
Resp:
1 h 51 min
